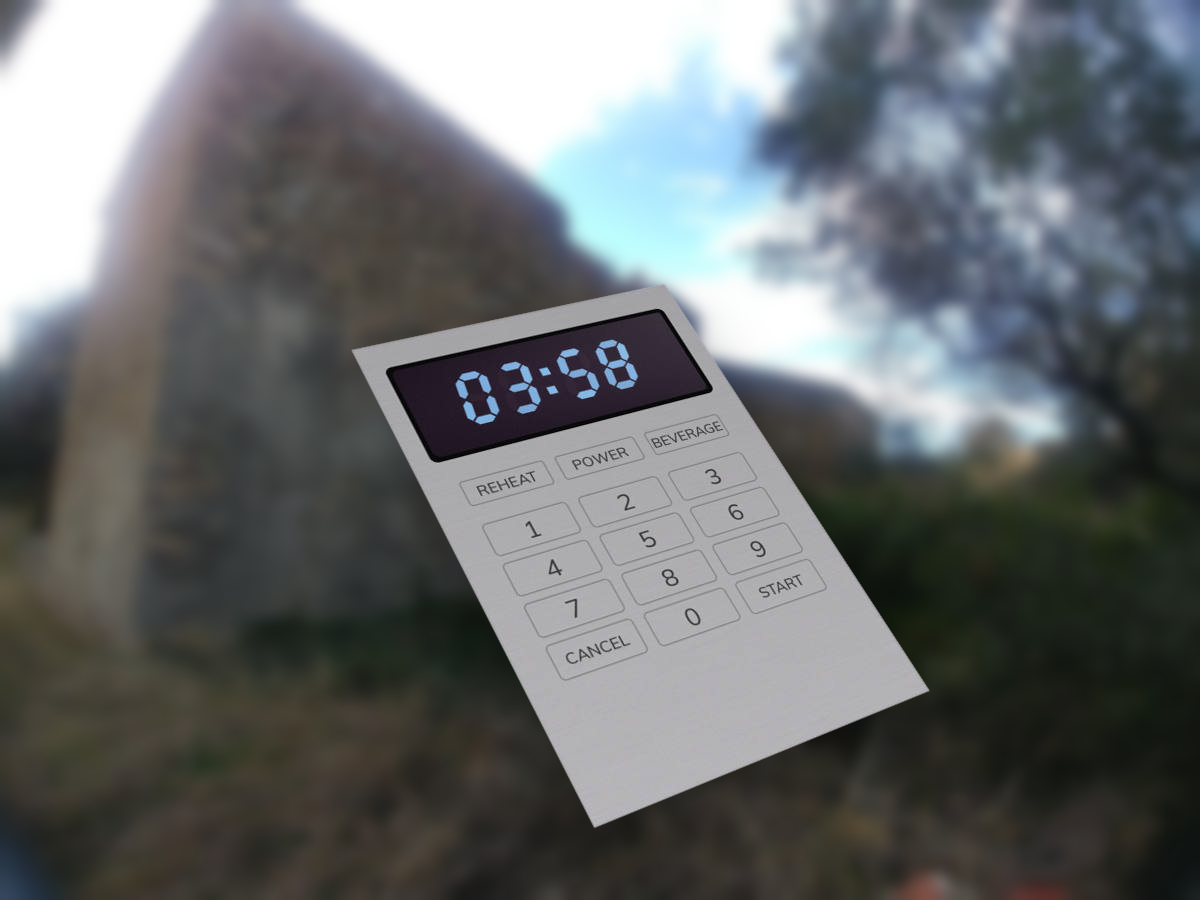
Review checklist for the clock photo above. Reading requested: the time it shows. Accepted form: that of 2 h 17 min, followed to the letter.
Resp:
3 h 58 min
